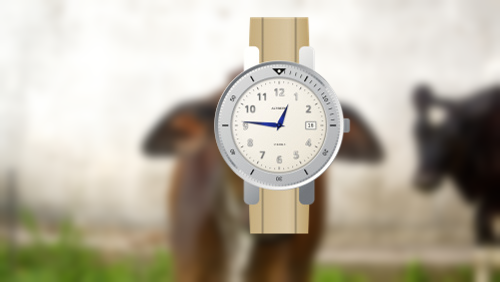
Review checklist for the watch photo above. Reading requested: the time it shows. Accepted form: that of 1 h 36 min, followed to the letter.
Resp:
12 h 46 min
